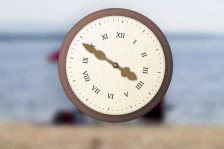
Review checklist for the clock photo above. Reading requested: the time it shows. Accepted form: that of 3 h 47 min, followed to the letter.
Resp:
3 h 49 min
